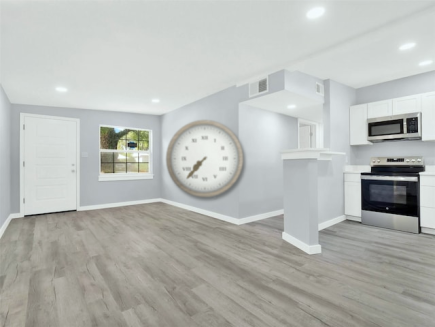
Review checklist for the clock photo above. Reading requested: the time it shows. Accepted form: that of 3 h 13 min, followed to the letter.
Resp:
7 h 37 min
